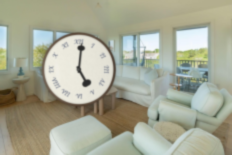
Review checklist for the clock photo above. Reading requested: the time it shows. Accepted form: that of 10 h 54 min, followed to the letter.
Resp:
5 h 01 min
